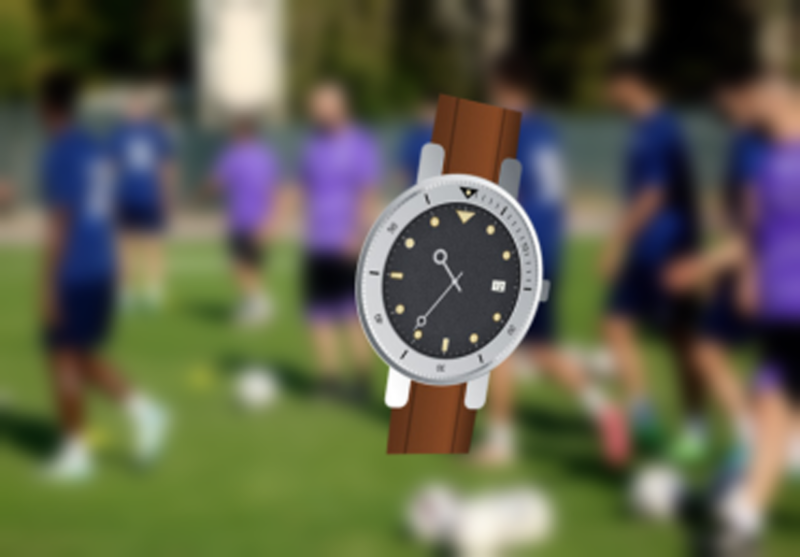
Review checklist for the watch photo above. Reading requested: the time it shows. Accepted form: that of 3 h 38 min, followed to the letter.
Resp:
10 h 36 min
